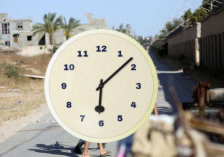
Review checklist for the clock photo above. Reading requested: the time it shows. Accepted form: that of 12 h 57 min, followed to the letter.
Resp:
6 h 08 min
